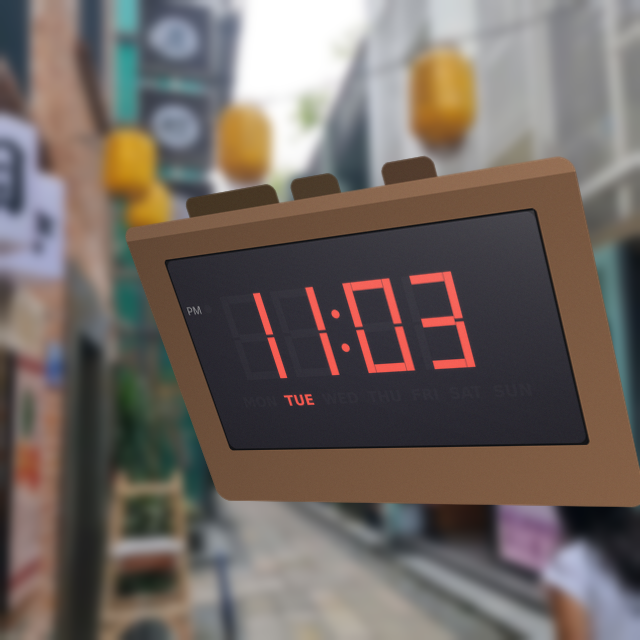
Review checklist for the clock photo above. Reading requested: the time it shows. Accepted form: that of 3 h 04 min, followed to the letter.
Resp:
11 h 03 min
